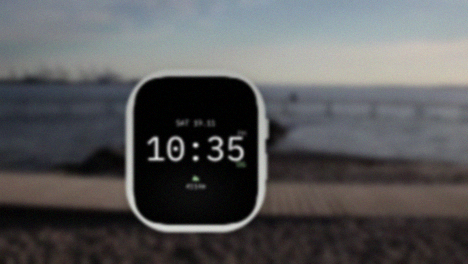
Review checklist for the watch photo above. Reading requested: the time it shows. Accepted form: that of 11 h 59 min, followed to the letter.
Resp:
10 h 35 min
